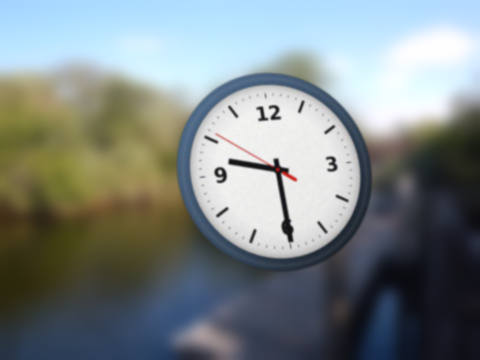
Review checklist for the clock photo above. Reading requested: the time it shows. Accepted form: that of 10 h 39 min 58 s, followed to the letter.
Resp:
9 h 29 min 51 s
